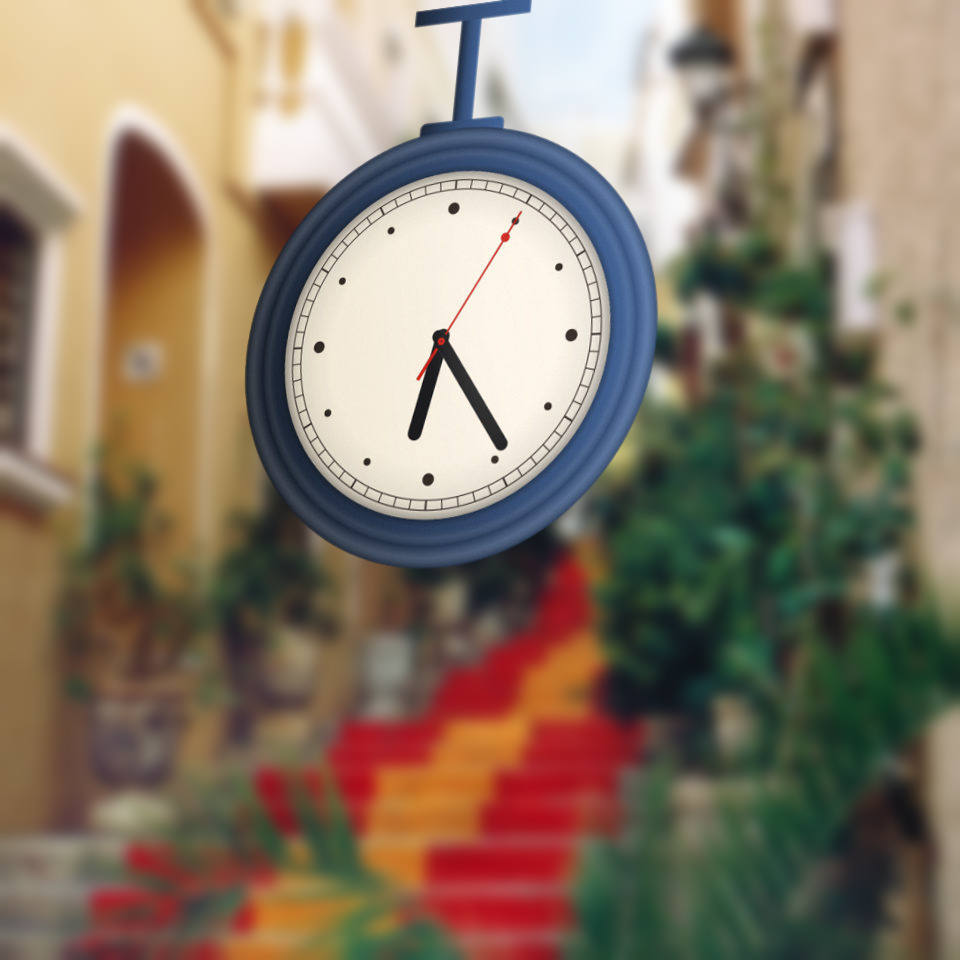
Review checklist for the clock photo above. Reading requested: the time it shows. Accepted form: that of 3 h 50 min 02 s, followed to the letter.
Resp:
6 h 24 min 05 s
